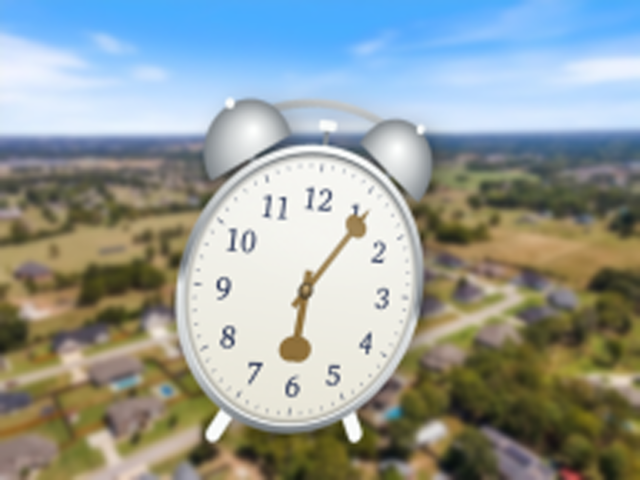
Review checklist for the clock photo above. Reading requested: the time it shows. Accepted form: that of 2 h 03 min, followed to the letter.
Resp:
6 h 06 min
